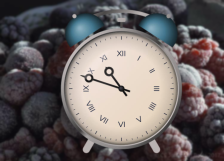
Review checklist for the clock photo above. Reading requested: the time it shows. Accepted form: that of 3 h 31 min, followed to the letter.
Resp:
10 h 48 min
